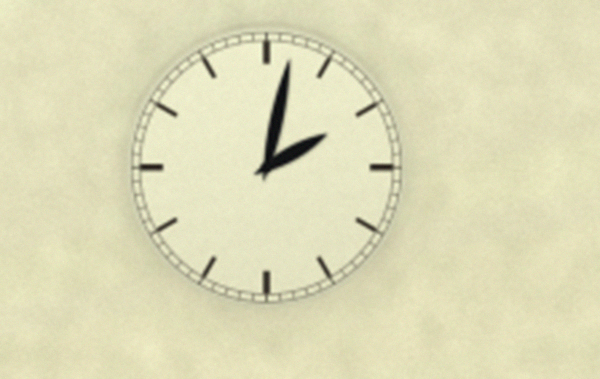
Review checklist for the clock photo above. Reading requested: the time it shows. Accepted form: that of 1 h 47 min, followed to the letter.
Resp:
2 h 02 min
